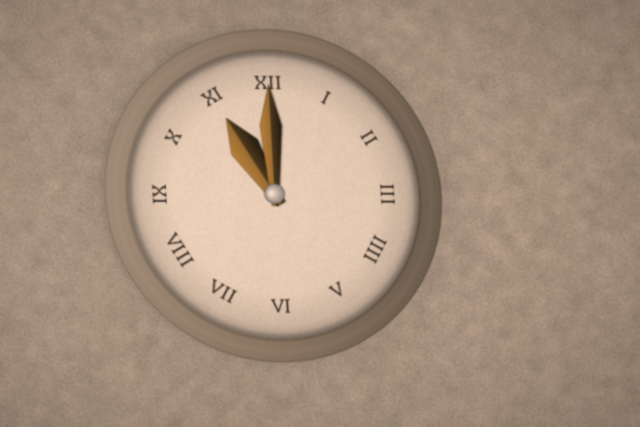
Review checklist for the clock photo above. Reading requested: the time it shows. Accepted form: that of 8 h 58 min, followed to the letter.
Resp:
11 h 00 min
